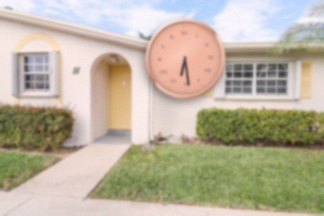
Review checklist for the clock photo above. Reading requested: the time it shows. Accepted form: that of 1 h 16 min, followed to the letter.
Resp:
6 h 29 min
